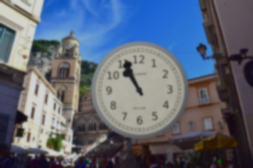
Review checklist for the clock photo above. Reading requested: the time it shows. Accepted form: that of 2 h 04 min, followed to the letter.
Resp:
10 h 56 min
